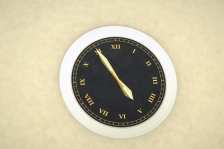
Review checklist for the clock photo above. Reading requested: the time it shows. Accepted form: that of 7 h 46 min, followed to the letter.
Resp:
4 h 55 min
